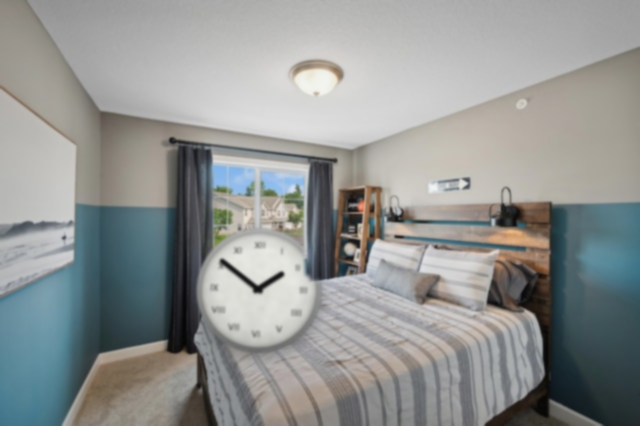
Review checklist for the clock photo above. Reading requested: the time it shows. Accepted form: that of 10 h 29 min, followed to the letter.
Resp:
1 h 51 min
